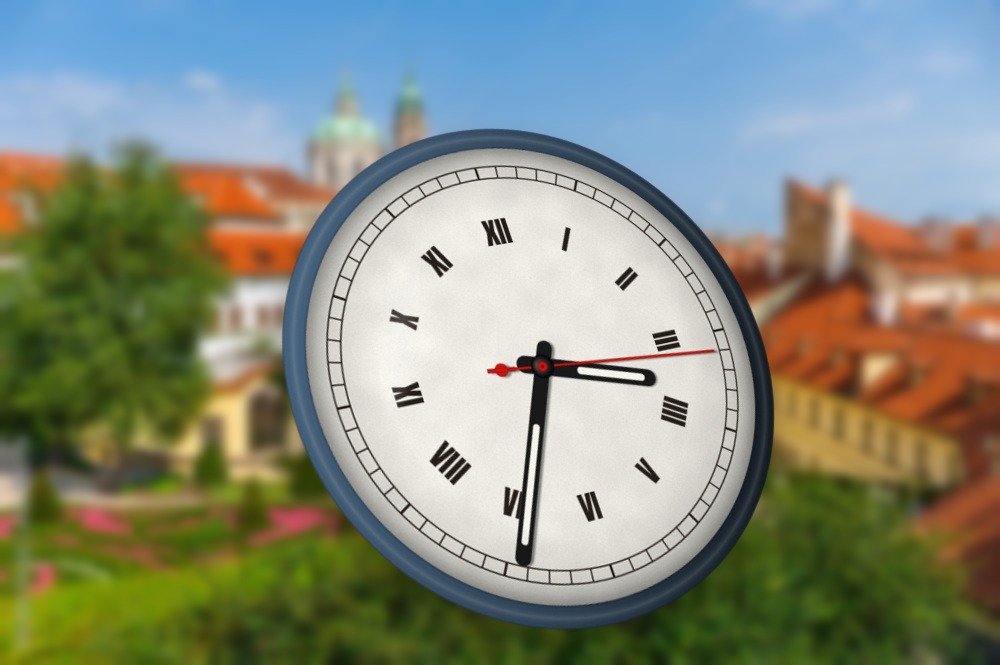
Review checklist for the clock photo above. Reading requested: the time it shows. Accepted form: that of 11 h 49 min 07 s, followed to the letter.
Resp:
3 h 34 min 16 s
